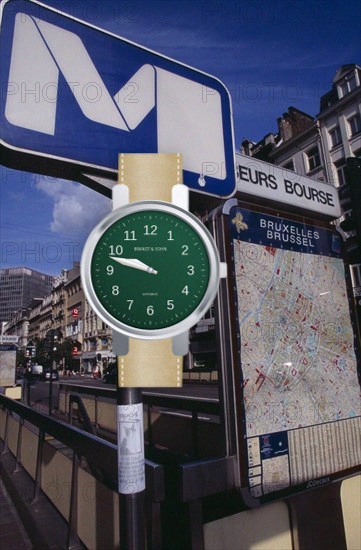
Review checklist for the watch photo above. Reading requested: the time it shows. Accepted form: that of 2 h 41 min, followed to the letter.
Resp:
9 h 48 min
